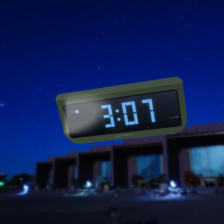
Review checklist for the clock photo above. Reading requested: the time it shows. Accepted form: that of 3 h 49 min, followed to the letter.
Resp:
3 h 07 min
